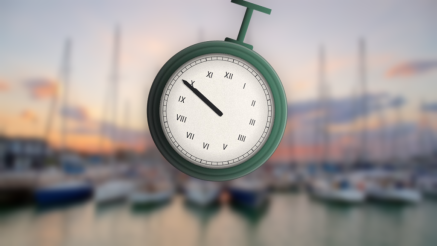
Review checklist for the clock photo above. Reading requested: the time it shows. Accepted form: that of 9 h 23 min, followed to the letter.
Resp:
9 h 49 min
